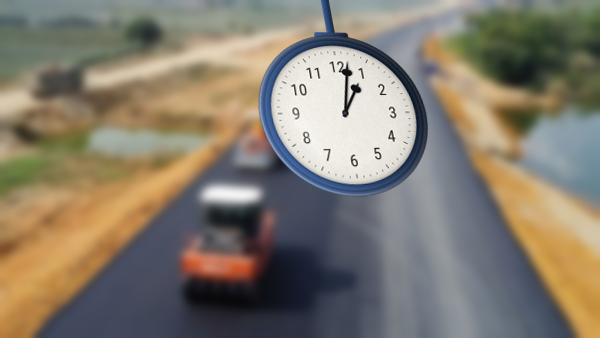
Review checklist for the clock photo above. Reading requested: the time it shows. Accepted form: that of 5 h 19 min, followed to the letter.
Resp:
1 h 02 min
